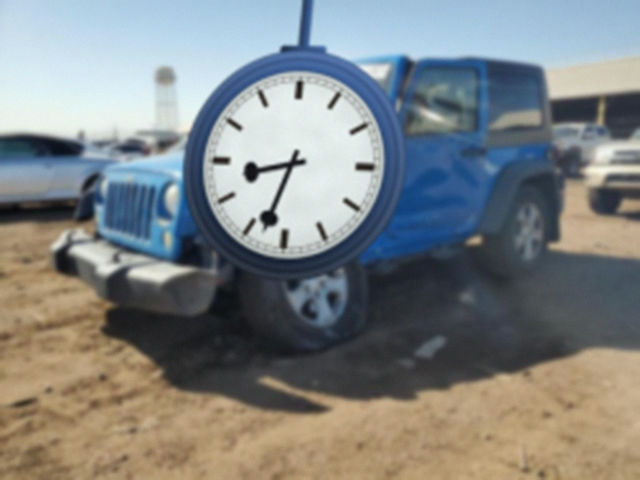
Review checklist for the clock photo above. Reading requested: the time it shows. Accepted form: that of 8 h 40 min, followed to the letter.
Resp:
8 h 33 min
